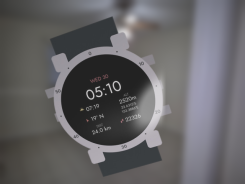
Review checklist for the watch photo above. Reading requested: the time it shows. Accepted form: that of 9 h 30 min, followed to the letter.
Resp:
5 h 10 min
